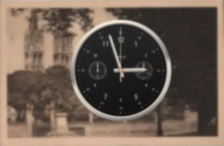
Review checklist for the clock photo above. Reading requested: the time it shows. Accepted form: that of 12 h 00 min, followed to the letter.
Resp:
2 h 57 min
